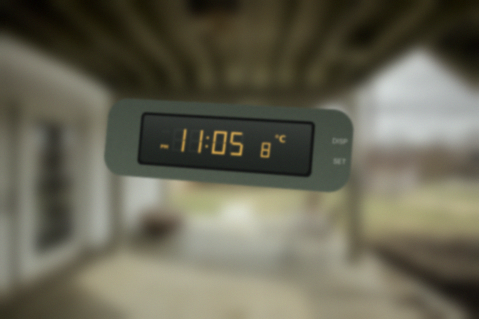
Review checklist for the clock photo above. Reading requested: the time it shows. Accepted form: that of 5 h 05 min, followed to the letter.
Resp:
11 h 05 min
